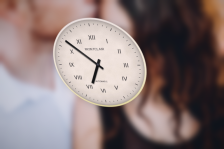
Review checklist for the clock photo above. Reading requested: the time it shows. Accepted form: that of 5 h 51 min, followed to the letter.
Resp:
6 h 52 min
